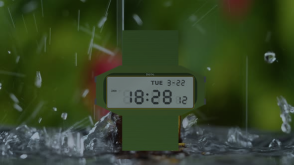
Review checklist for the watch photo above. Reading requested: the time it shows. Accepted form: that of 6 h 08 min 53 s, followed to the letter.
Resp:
18 h 28 min 12 s
